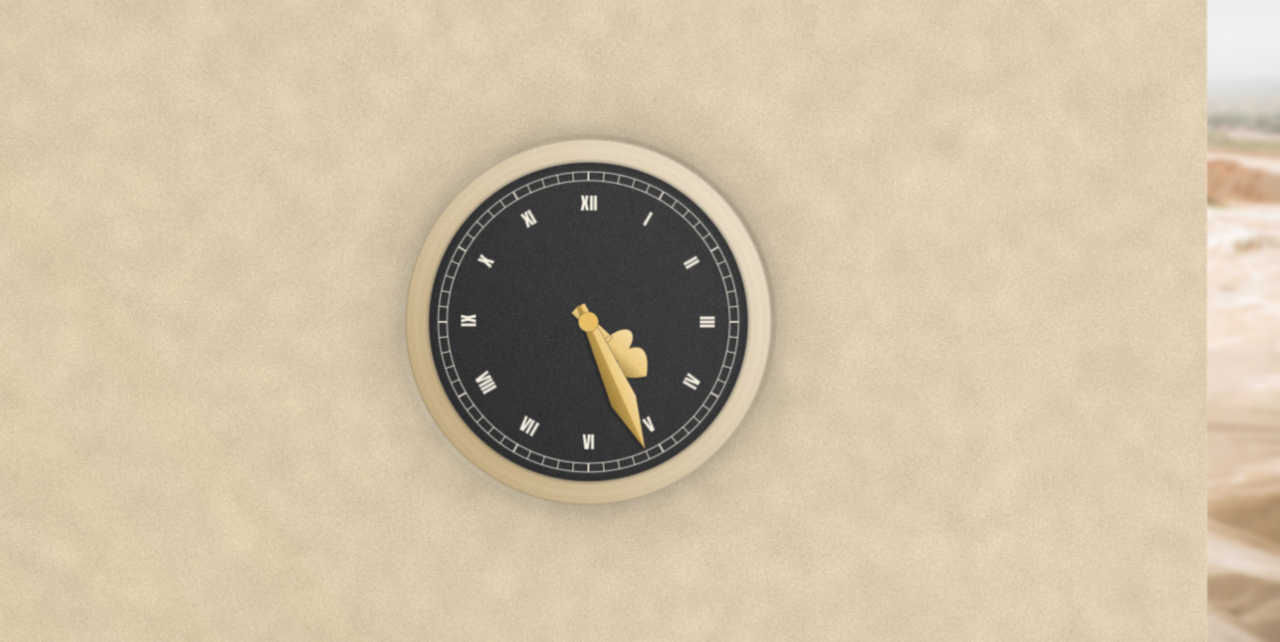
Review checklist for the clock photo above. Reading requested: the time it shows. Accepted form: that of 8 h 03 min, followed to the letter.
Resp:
4 h 26 min
